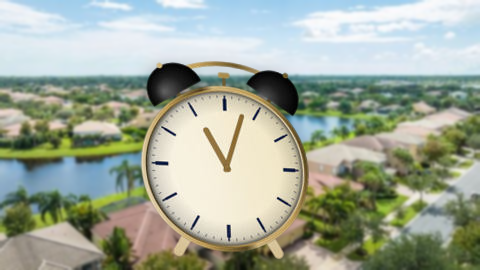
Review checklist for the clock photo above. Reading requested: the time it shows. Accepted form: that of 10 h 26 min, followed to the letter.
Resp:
11 h 03 min
